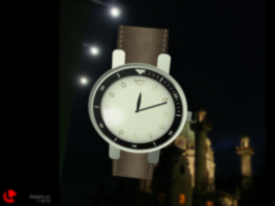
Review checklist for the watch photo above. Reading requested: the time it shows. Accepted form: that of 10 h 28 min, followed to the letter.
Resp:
12 h 11 min
